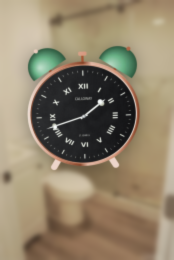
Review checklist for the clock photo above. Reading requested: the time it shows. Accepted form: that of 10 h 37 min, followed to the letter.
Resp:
1 h 42 min
